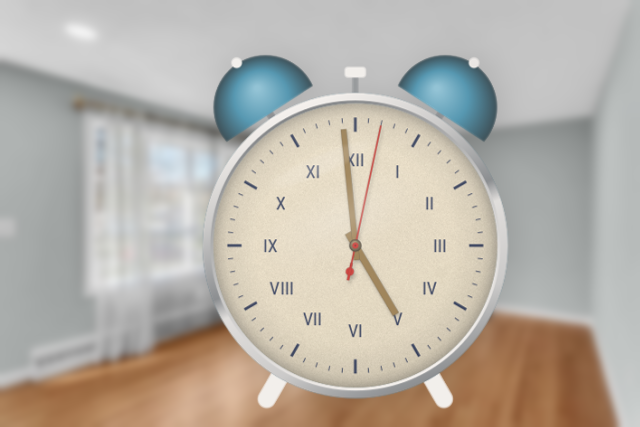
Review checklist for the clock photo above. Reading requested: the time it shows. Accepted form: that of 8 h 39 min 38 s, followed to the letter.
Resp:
4 h 59 min 02 s
